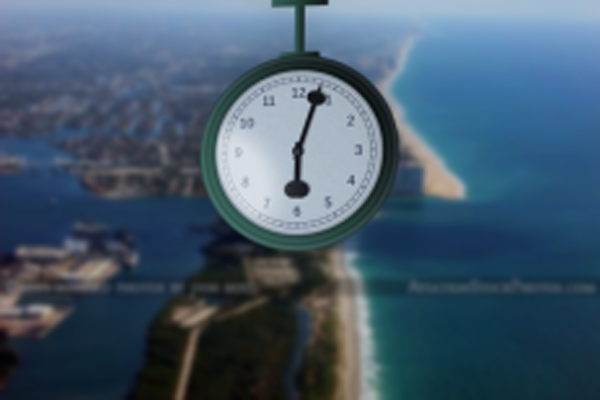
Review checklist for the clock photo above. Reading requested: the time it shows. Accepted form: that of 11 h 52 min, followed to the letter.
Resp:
6 h 03 min
